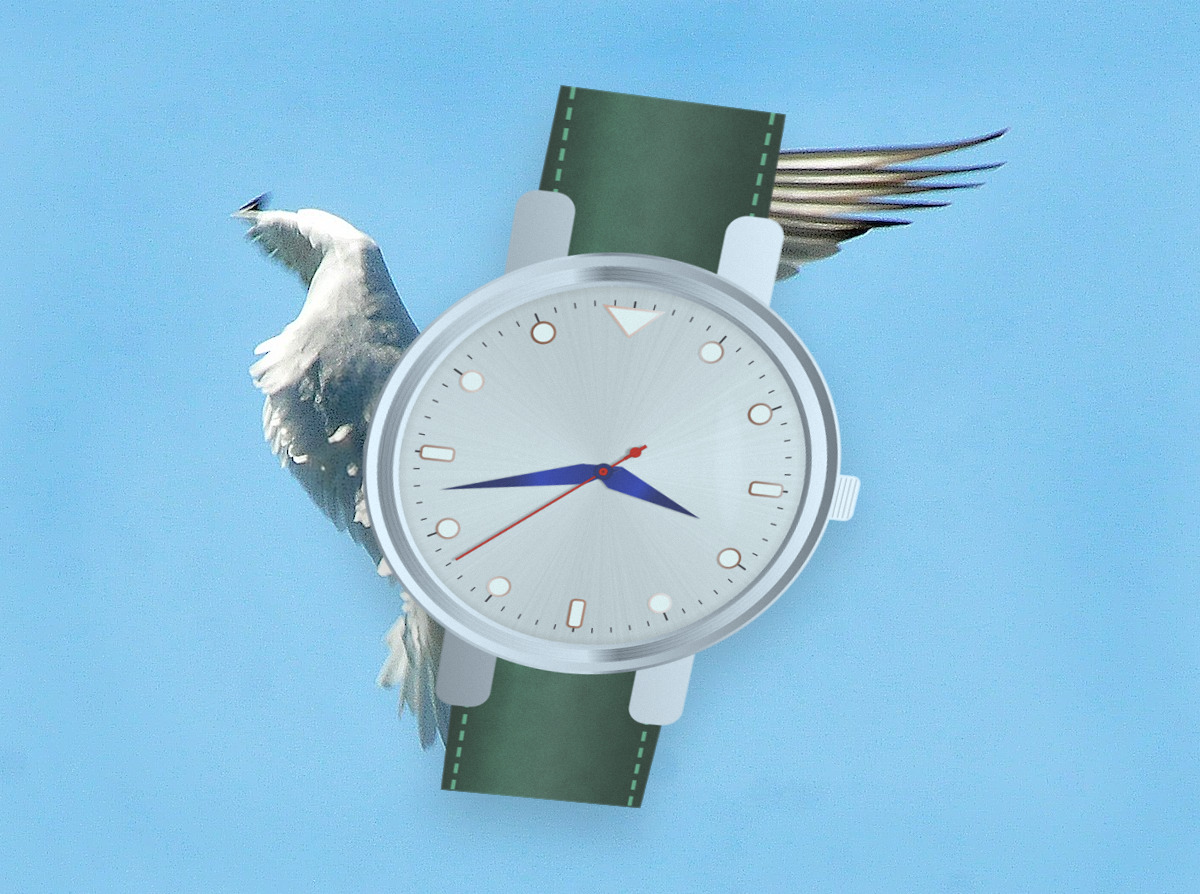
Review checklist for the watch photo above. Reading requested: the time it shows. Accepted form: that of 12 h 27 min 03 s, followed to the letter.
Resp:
3 h 42 min 38 s
